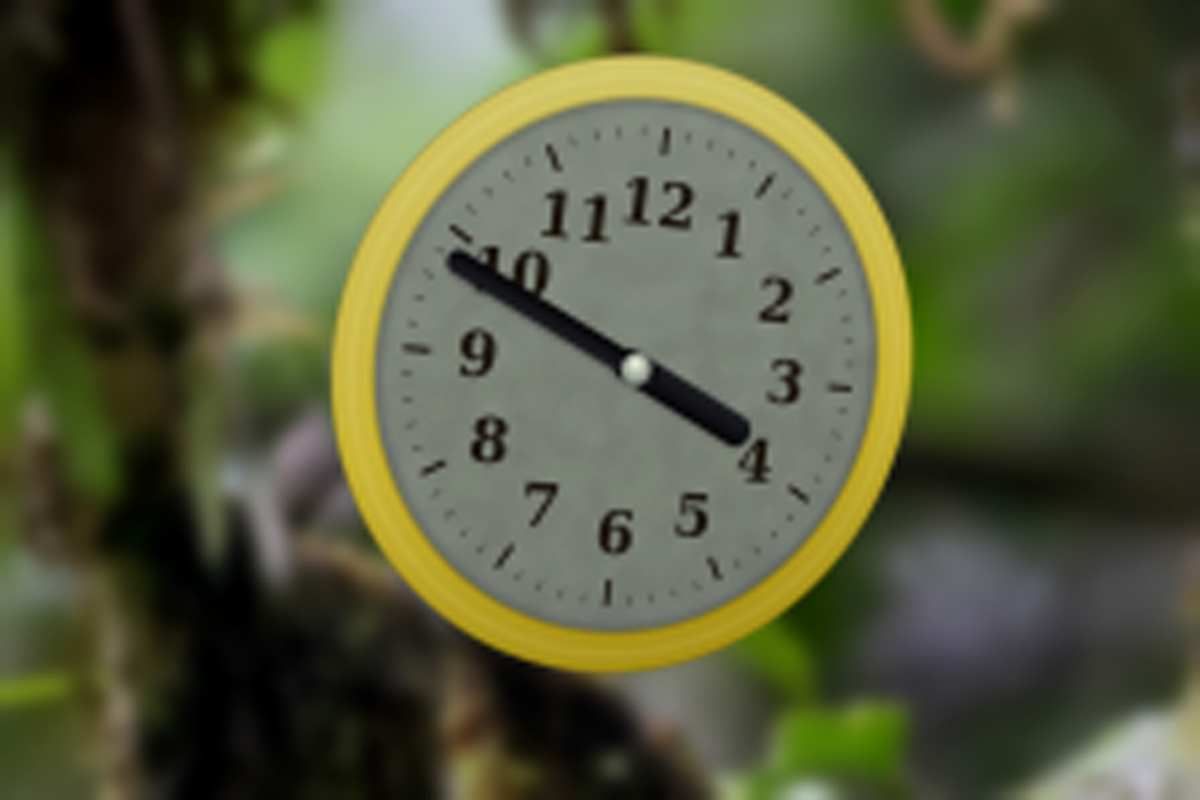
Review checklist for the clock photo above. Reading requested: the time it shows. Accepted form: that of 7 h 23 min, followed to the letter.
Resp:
3 h 49 min
